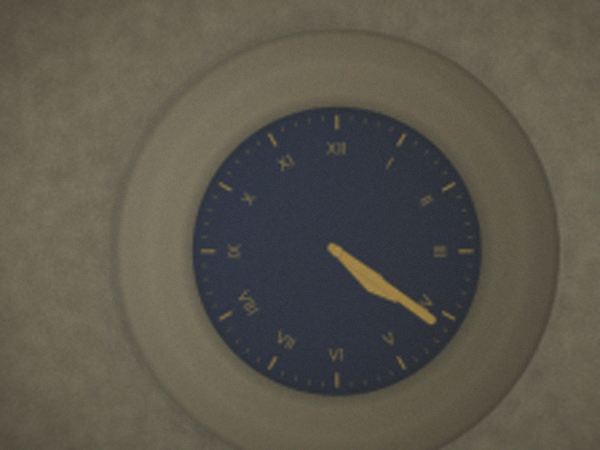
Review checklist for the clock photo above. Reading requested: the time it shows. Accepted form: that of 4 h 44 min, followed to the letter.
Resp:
4 h 21 min
